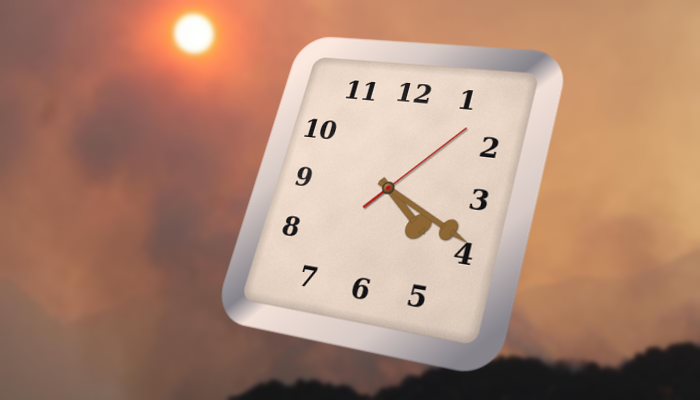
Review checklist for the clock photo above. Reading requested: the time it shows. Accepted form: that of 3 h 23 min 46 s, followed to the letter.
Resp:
4 h 19 min 07 s
